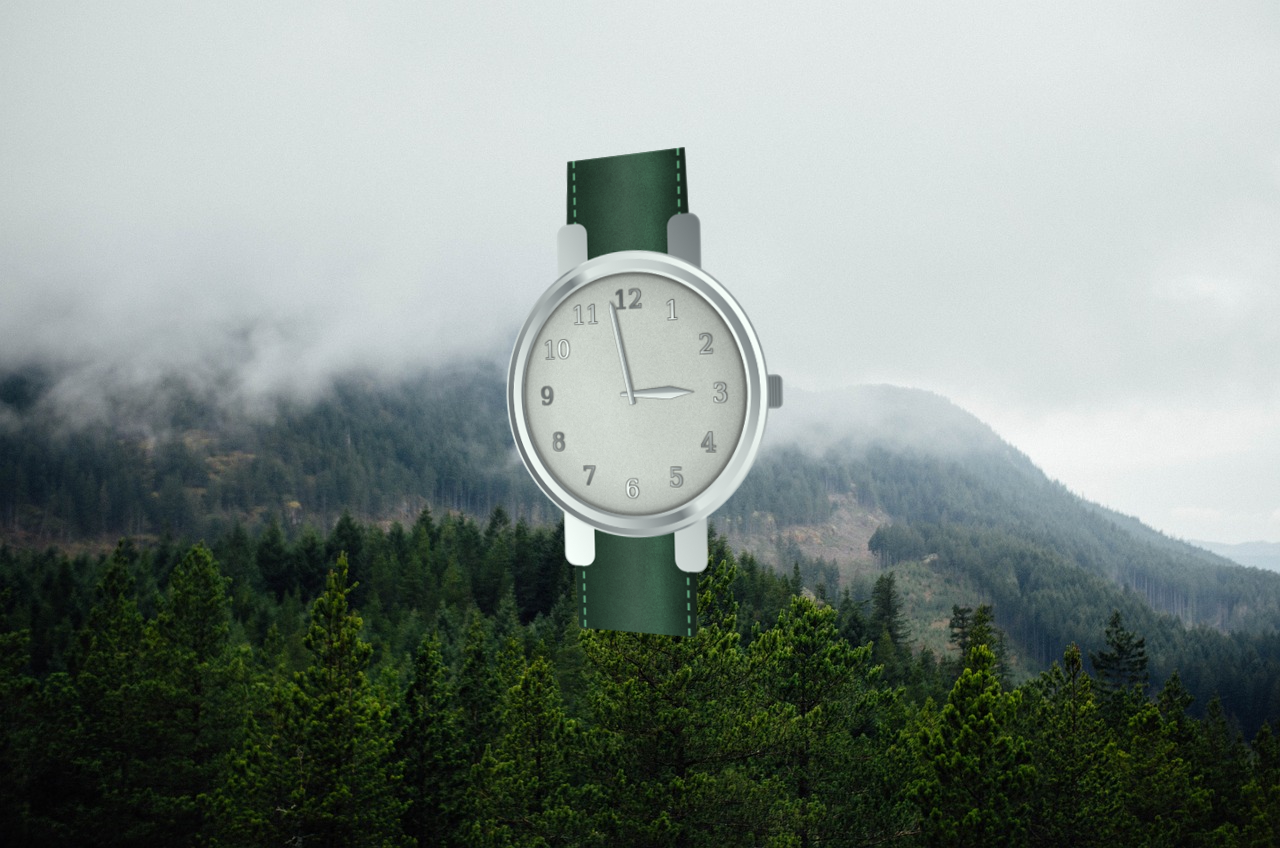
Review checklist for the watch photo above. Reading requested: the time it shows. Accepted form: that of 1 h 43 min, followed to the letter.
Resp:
2 h 58 min
